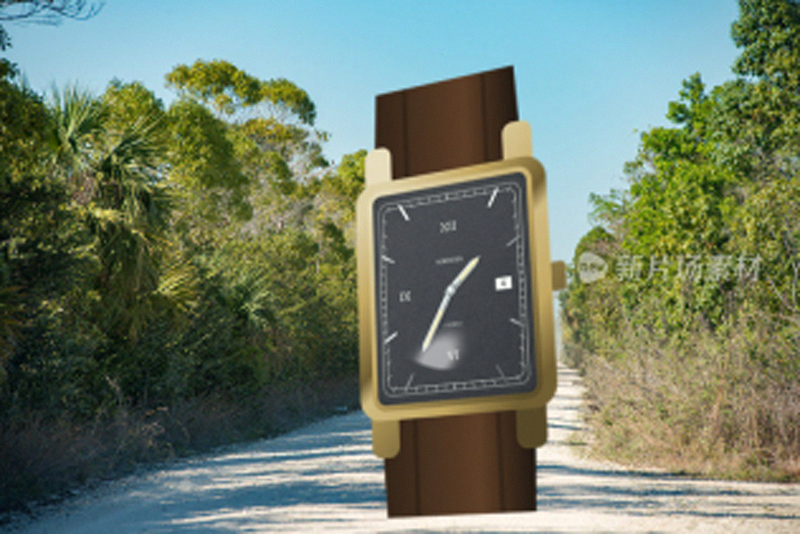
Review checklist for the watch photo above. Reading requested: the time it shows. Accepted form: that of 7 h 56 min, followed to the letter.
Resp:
1 h 35 min
